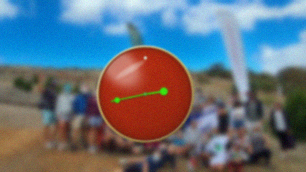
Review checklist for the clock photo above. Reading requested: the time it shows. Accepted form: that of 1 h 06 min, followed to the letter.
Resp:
2 h 43 min
